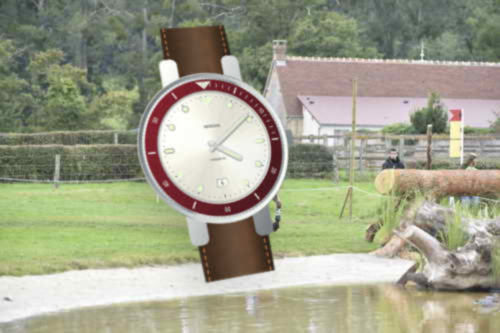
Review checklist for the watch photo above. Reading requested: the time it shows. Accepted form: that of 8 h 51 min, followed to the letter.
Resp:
4 h 09 min
